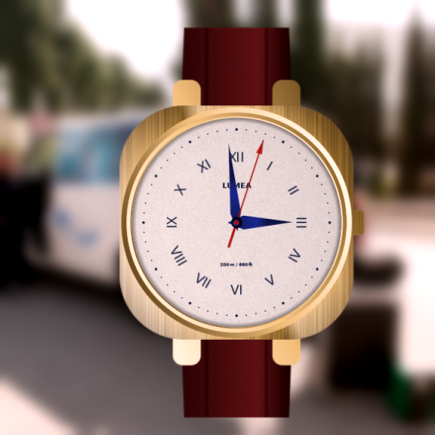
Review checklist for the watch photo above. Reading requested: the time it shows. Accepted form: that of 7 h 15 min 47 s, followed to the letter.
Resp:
2 h 59 min 03 s
